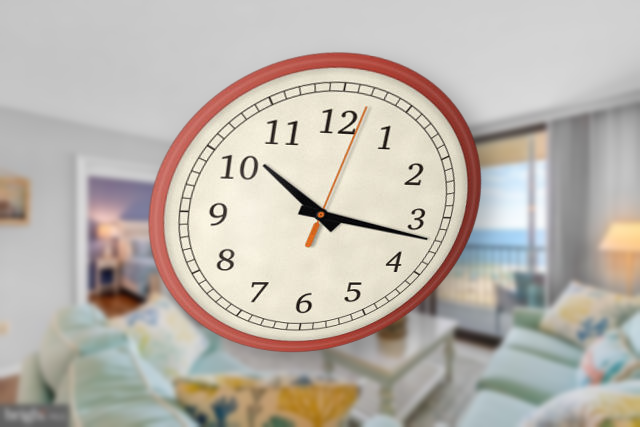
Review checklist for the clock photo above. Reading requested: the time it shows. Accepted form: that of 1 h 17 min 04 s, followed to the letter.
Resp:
10 h 17 min 02 s
